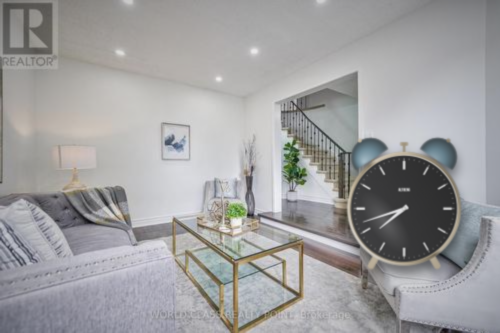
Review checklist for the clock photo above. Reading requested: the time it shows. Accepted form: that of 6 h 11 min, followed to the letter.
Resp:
7 h 42 min
